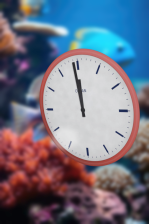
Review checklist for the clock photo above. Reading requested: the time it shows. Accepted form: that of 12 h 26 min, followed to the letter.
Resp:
11 h 59 min
